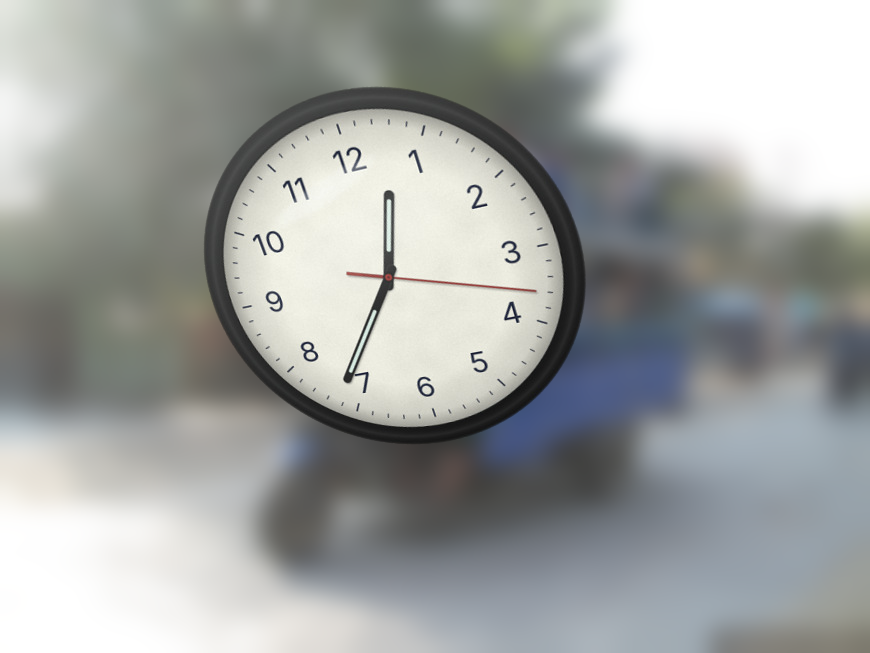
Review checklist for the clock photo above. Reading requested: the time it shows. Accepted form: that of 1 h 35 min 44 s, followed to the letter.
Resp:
12 h 36 min 18 s
